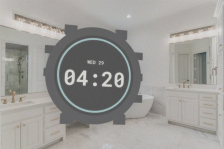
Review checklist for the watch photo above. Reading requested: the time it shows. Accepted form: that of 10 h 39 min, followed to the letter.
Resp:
4 h 20 min
